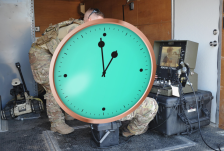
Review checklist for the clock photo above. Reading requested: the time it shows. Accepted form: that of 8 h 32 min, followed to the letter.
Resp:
12 h 59 min
